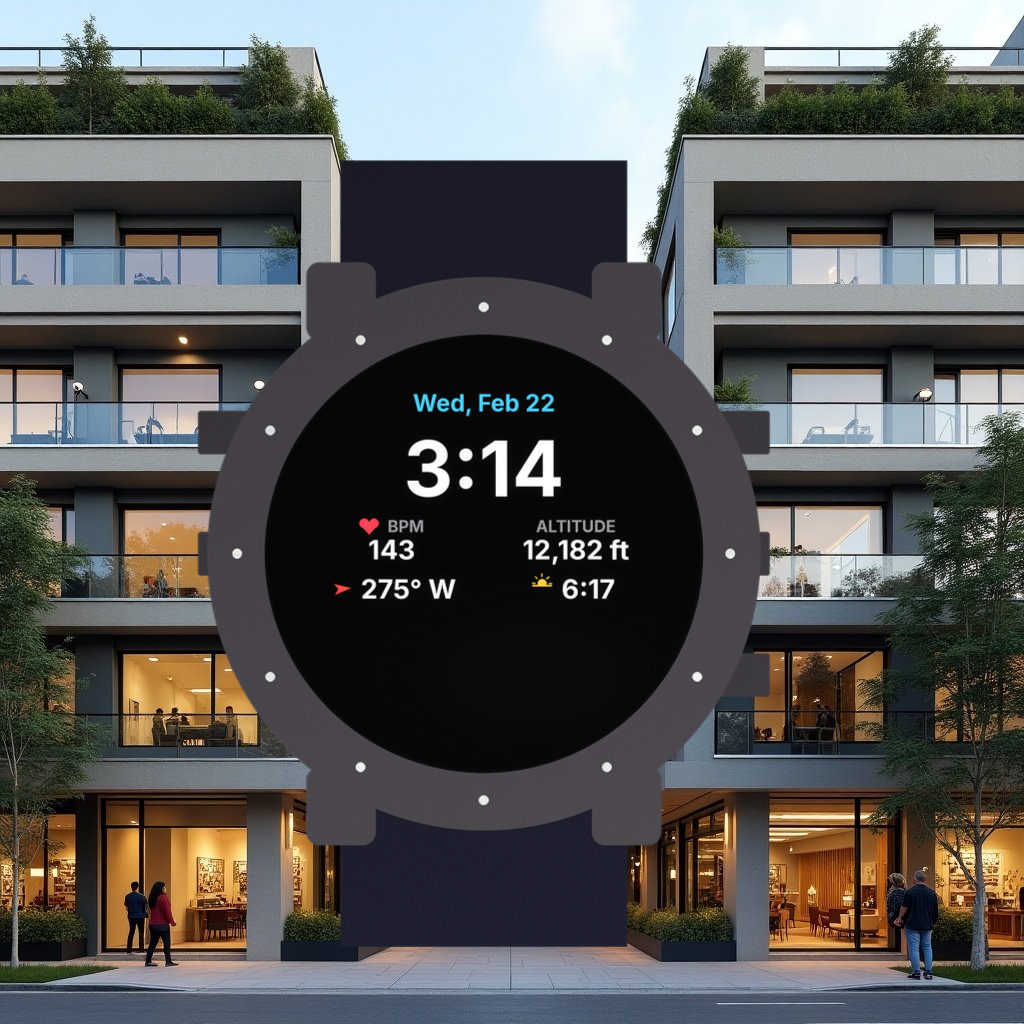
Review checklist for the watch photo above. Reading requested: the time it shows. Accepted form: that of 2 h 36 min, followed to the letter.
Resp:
3 h 14 min
